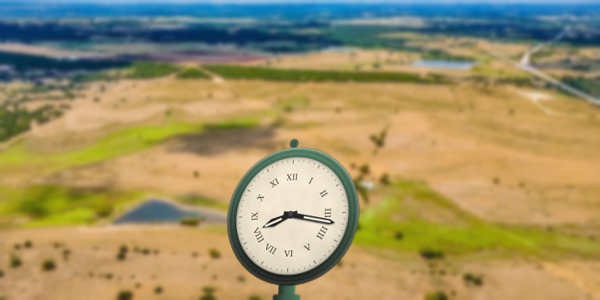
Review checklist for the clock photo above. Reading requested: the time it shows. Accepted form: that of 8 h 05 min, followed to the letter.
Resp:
8 h 17 min
